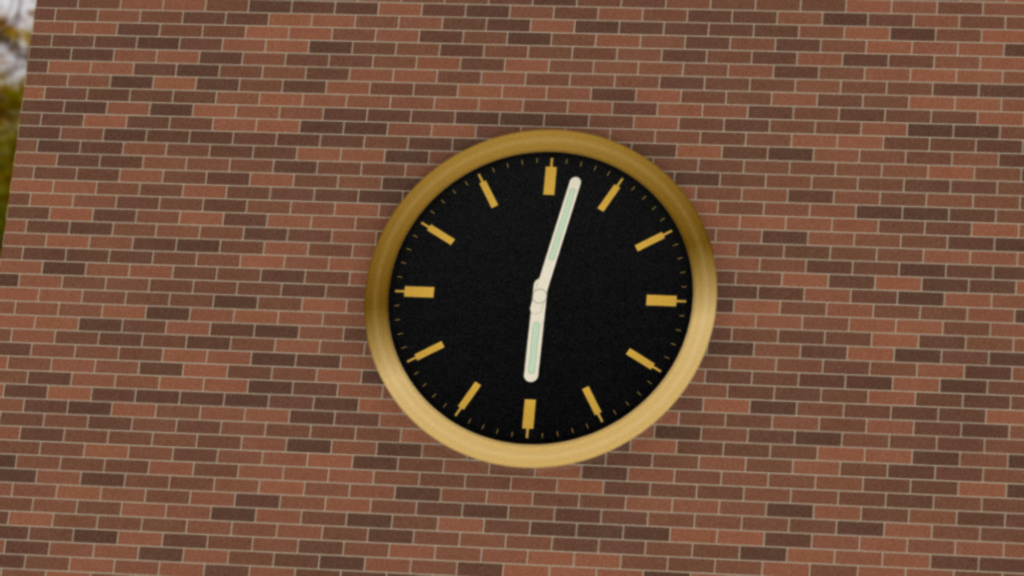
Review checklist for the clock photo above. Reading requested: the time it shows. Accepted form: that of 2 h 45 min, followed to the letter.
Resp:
6 h 02 min
